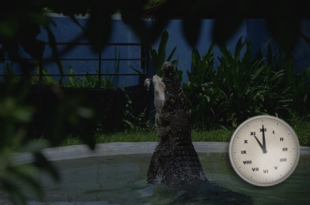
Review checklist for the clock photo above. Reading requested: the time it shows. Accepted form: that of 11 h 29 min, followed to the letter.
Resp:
11 h 00 min
